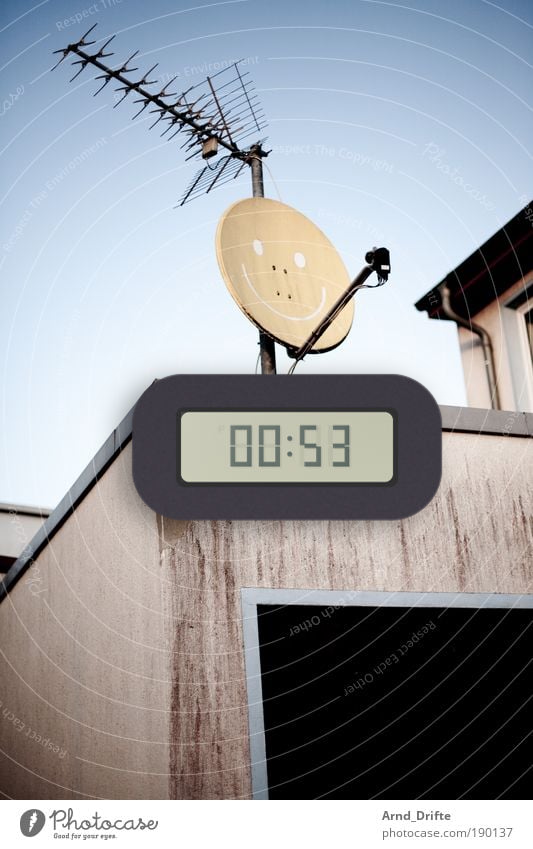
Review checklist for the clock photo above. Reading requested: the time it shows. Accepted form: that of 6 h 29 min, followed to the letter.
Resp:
0 h 53 min
